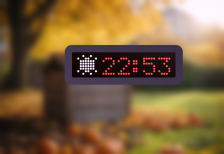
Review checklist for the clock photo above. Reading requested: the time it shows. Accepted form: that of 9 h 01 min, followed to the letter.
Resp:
22 h 53 min
